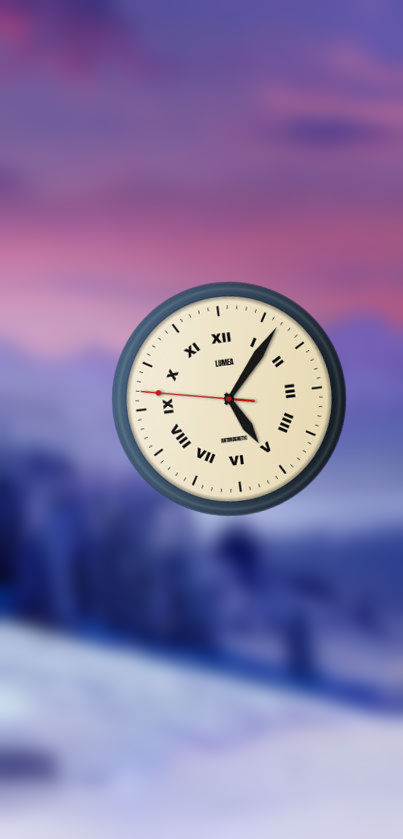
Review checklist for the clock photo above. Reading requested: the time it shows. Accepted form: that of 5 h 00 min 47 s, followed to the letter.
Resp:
5 h 06 min 47 s
